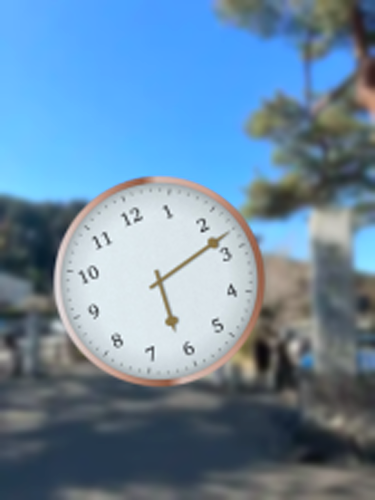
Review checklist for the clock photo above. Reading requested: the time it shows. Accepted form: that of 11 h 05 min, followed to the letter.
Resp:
6 h 13 min
